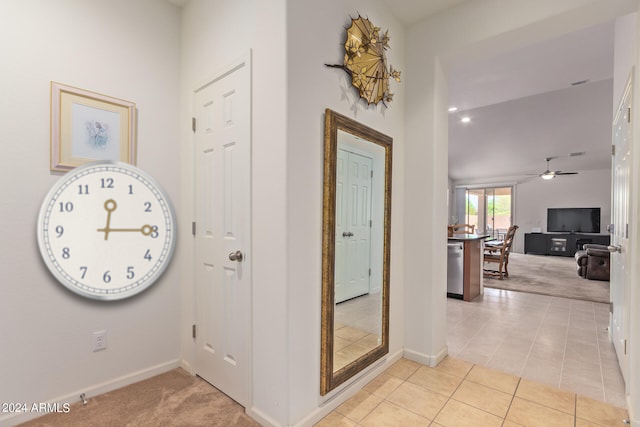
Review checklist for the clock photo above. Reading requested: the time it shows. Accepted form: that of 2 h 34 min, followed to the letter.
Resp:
12 h 15 min
